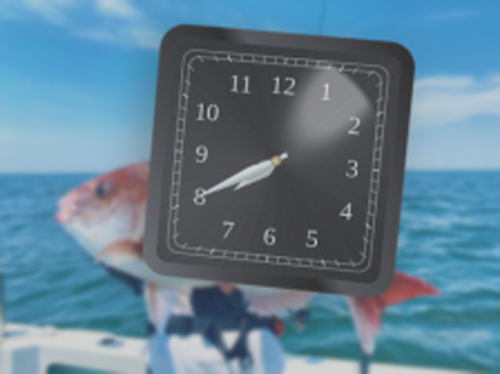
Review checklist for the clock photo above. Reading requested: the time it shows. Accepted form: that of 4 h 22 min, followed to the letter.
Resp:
7 h 40 min
